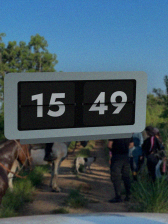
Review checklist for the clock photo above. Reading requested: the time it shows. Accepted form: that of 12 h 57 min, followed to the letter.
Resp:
15 h 49 min
